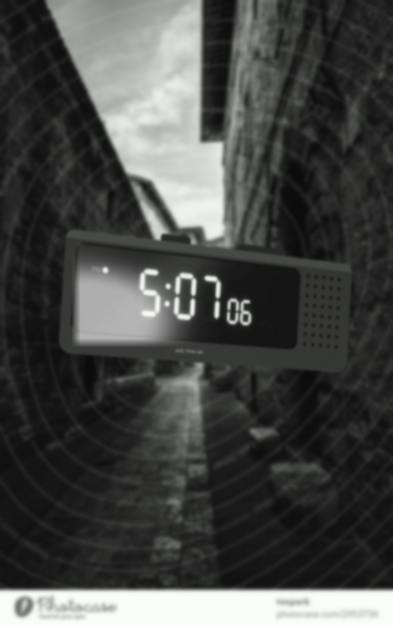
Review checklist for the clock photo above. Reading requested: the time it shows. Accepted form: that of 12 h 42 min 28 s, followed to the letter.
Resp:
5 h 07 min 06 s
